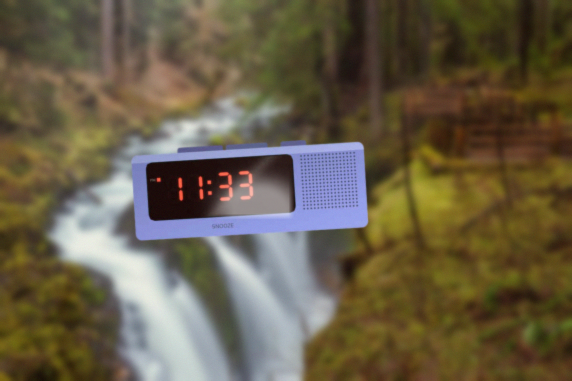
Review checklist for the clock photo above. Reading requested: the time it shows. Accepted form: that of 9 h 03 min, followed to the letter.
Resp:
11 h 33 min
